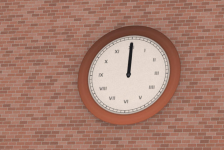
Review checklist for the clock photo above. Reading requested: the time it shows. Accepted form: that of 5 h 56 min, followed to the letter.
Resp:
12 h 00 min
